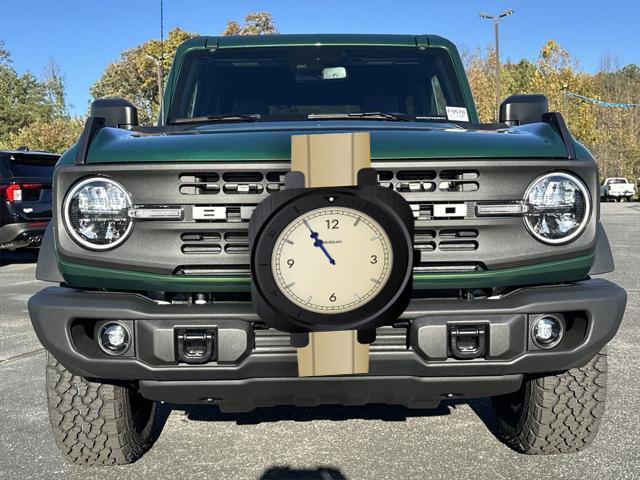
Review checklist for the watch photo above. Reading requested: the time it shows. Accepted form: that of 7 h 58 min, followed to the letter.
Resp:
10 h 55 min
